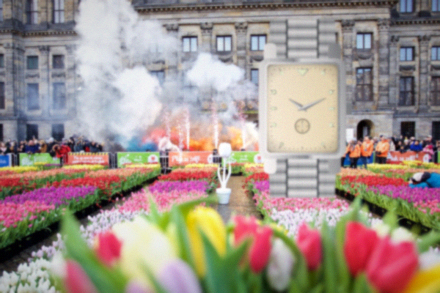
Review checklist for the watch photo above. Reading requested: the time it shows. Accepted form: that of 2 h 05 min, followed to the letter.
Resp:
10 h 11 min
